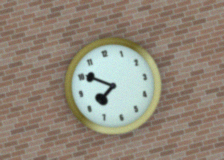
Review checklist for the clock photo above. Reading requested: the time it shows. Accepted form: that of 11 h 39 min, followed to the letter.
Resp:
7 h 51 min
